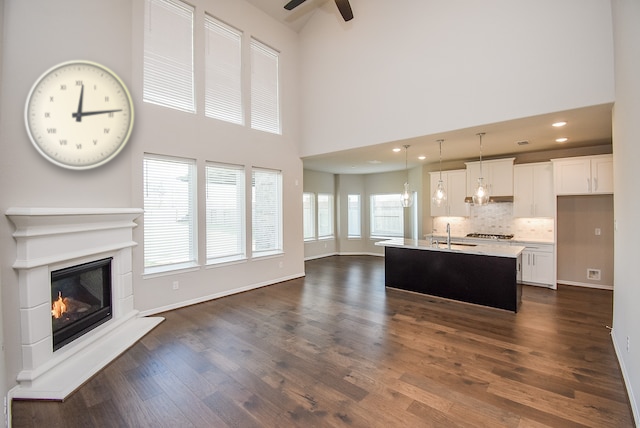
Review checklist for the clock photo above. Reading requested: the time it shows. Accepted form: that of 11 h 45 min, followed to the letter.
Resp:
12 h 14 min
